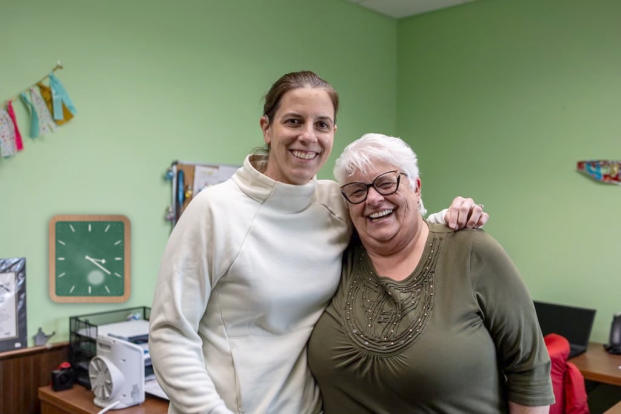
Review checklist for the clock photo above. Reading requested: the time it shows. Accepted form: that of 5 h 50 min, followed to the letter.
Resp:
3 h 21 min
